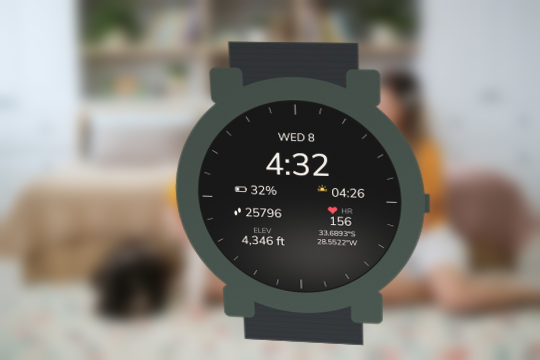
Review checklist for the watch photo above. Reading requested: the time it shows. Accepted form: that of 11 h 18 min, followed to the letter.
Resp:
4 h 32 min
